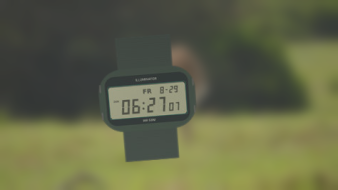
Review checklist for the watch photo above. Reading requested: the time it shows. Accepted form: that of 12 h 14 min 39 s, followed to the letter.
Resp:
6 h 27 min 07 s
